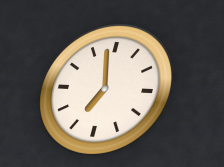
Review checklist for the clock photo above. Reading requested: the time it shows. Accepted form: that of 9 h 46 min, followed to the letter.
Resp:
6 h 58 min
